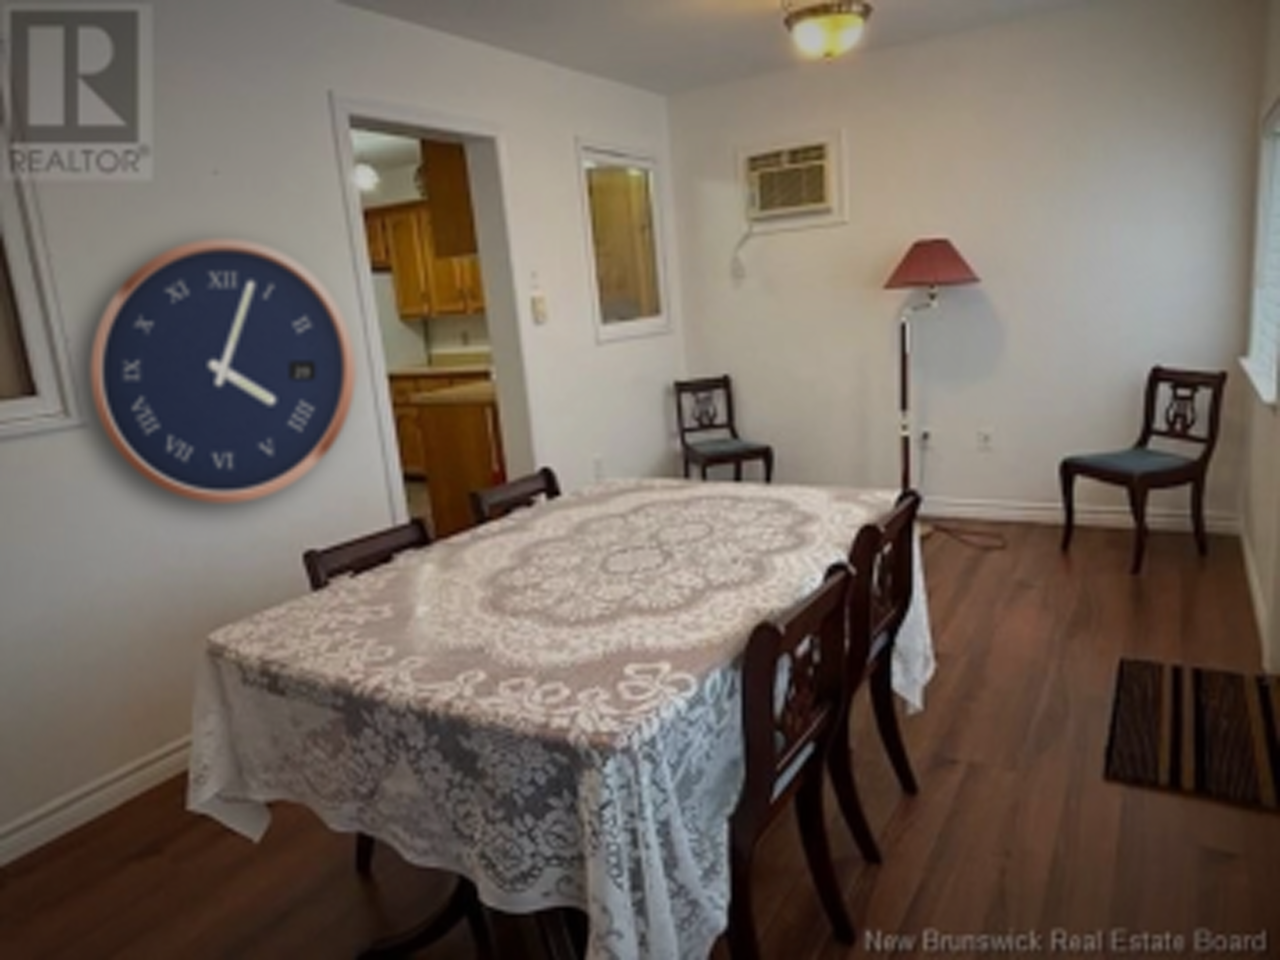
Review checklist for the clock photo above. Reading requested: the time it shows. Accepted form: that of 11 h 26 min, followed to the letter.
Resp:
4 h 03 min
